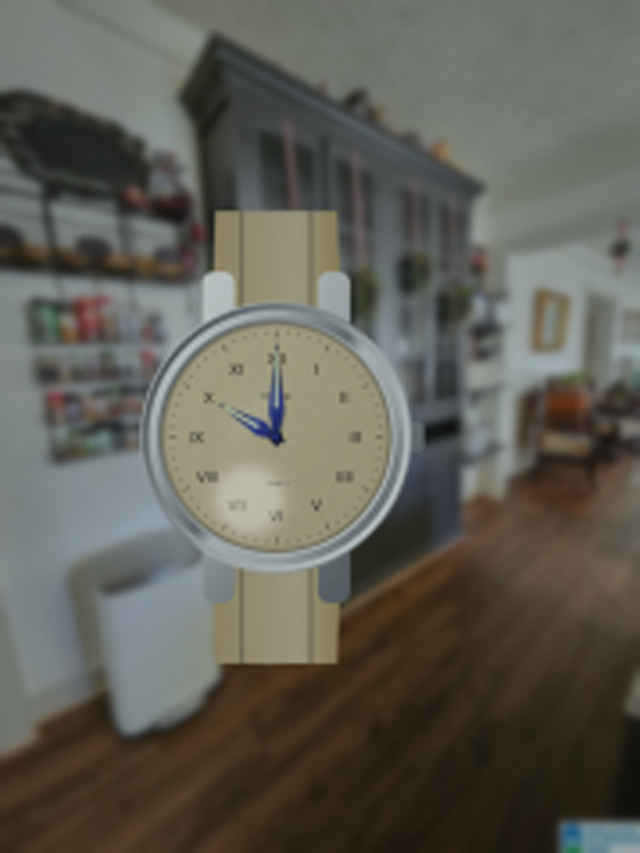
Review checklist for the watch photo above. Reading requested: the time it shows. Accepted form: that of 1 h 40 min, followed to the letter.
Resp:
10 h 00 min
